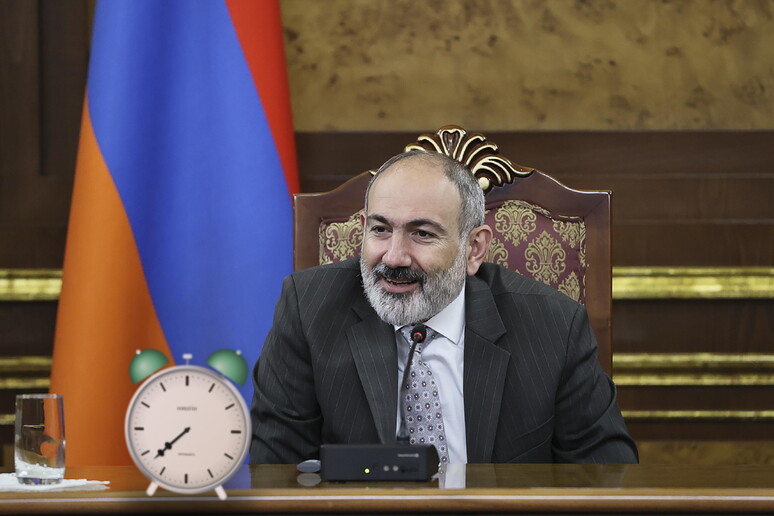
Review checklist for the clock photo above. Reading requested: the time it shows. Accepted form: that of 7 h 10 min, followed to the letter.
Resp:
7 h 38 min
